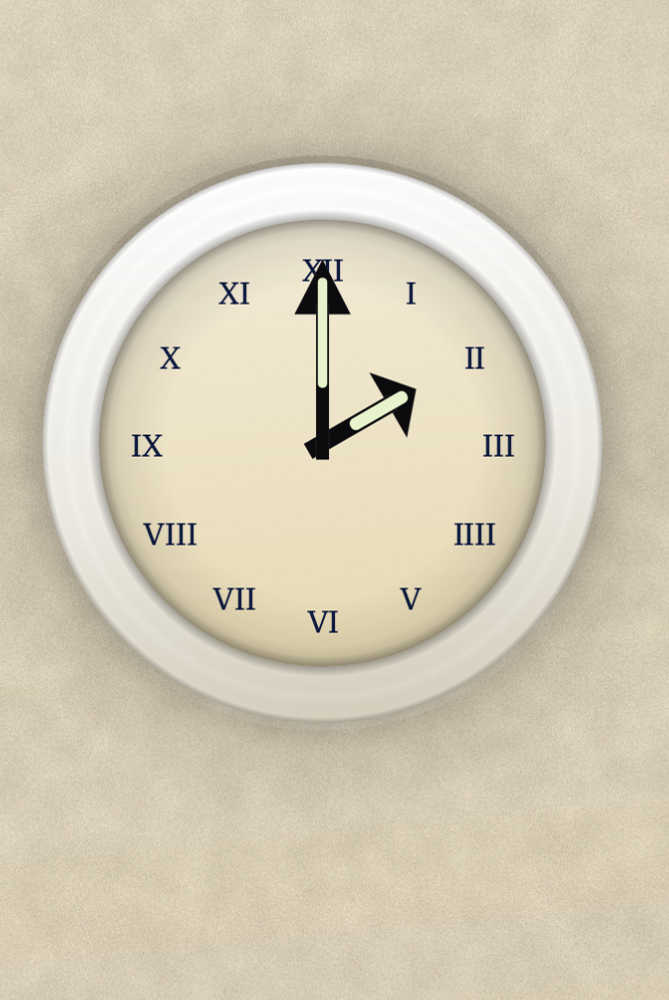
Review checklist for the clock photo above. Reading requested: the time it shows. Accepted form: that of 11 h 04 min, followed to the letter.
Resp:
2 h 00 min
